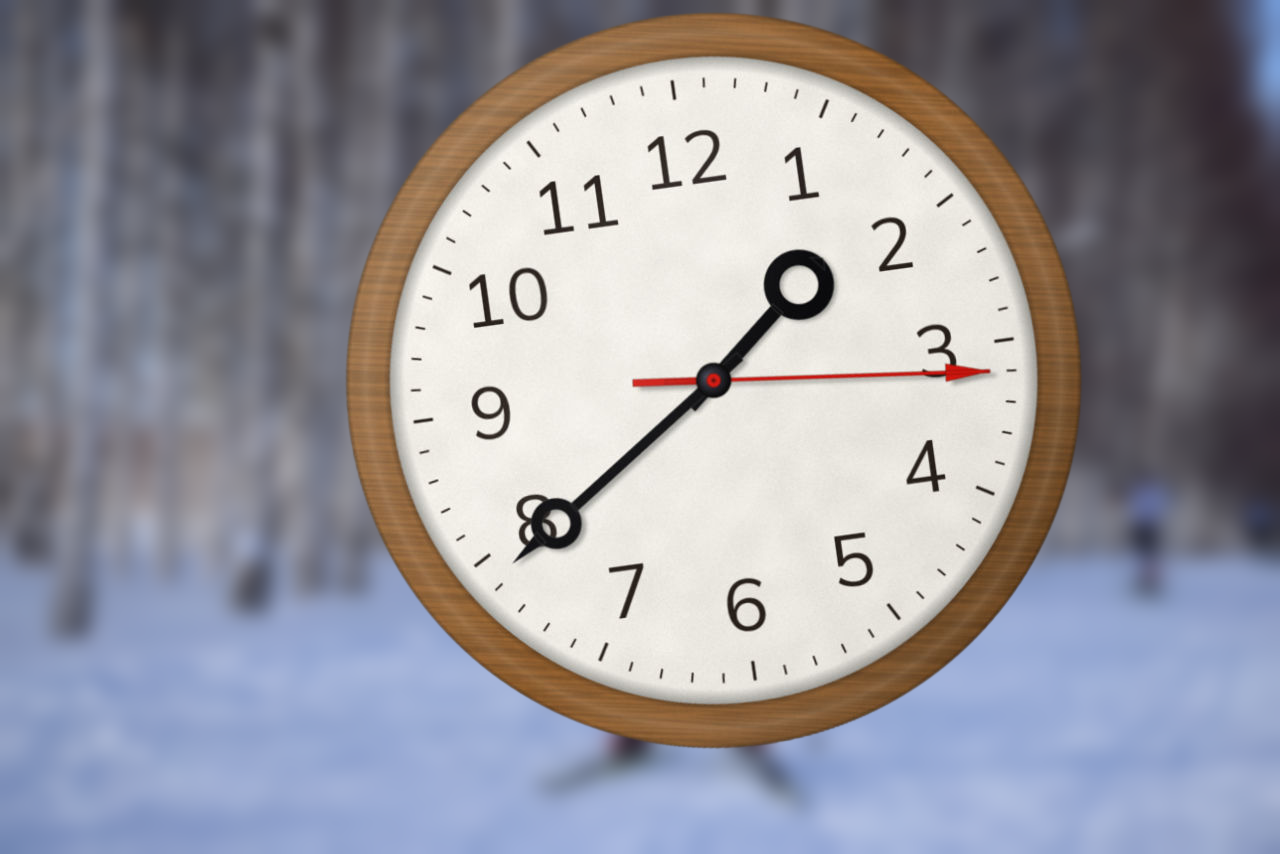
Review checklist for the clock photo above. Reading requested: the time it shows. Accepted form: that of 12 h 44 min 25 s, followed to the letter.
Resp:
1 h 39 min 16 s
